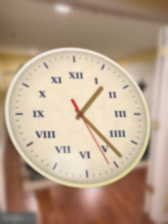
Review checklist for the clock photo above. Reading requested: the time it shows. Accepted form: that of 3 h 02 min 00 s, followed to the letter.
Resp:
1 h 23 min 26 s
